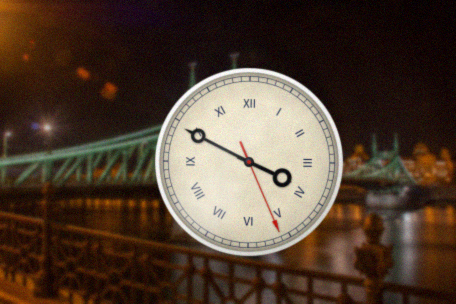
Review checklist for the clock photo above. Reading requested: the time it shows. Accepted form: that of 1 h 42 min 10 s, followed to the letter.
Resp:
3 h 49 min 26 s
